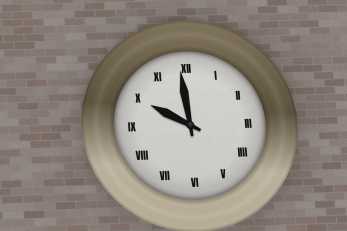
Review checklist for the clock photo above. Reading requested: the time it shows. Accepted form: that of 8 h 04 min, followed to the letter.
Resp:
9 h 59 min
